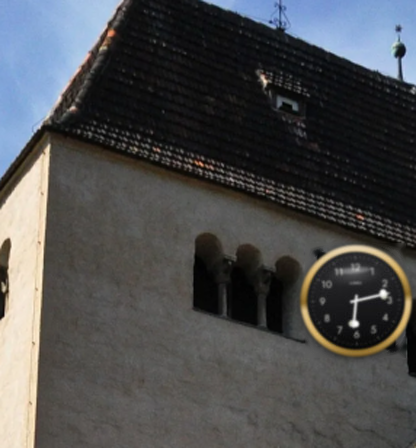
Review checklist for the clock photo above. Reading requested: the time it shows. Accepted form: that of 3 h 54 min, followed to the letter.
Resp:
6 h 13 min
